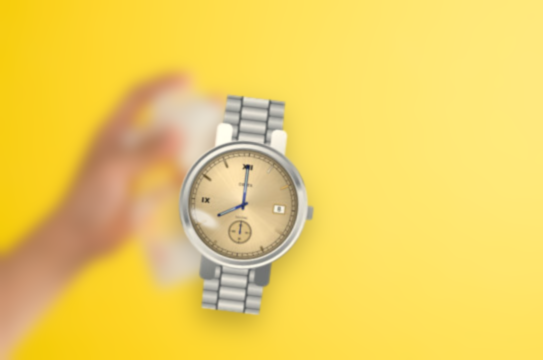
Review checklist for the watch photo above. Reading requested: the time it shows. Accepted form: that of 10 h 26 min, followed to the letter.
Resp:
8 h 00 min
